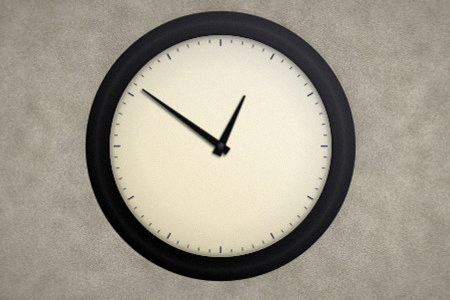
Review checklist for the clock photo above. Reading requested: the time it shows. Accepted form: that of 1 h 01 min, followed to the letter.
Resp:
12 h 51 min
